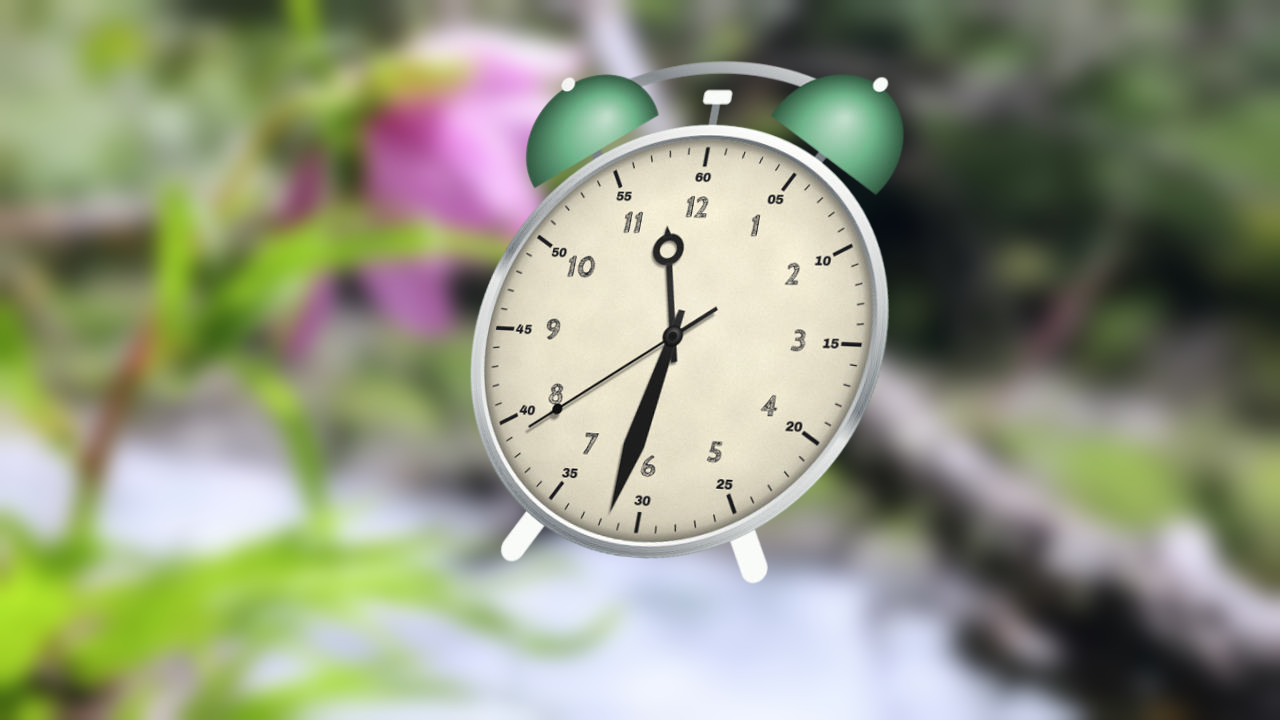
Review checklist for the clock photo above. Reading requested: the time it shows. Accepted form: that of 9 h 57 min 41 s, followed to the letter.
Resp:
11 h 31 min 39 s
